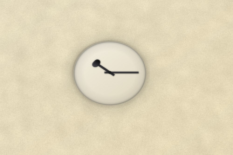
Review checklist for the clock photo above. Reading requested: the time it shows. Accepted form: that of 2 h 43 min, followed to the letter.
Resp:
10 h 15 min
